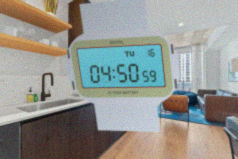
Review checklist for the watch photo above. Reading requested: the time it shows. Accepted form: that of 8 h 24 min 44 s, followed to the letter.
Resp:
4 h 50 min 59 s
